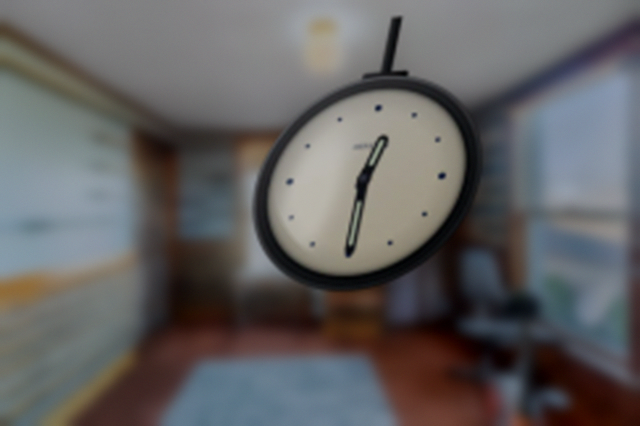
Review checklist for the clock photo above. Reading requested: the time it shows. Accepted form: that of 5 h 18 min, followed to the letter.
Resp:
12 h 30 min
